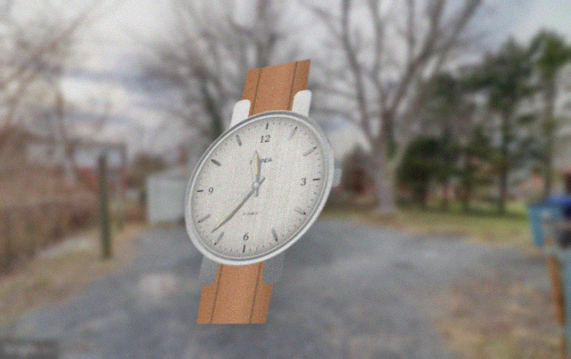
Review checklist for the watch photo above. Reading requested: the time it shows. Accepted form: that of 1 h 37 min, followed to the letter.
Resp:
11 h 37 min
